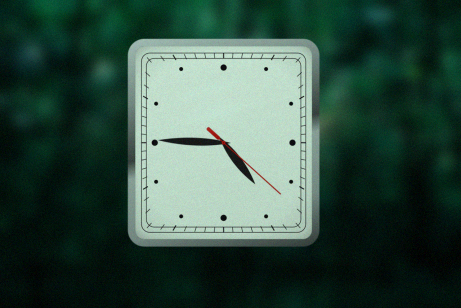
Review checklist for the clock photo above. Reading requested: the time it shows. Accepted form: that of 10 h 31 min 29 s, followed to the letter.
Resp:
4 h 45 min 22 s
